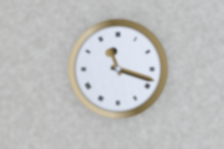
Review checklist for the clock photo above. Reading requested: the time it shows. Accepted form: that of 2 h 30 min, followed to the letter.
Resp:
11 h 18 min
